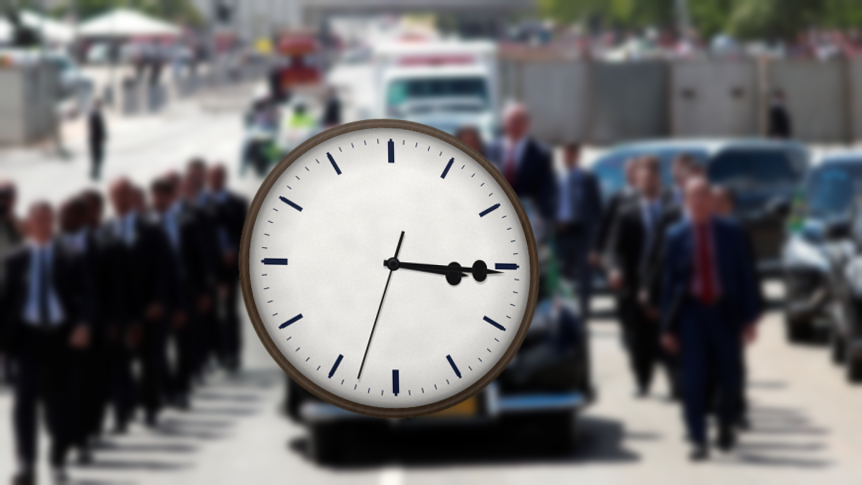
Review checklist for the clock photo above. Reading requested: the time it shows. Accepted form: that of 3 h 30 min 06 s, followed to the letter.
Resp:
3 h 15 min 33 s
